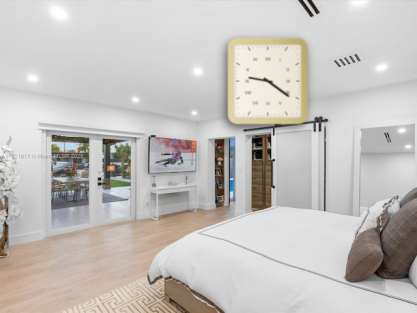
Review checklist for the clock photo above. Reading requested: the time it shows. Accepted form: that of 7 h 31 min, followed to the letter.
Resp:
9 h 21 min
